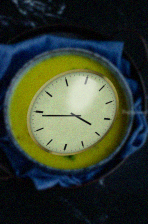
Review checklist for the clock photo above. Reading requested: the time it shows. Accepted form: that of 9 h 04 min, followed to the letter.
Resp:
3 h 44 min
